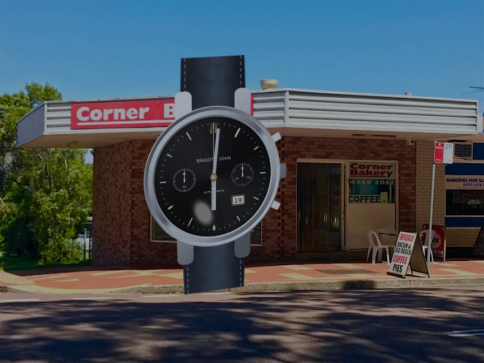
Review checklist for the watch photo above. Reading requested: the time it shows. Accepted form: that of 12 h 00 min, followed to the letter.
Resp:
6 h 01 min
